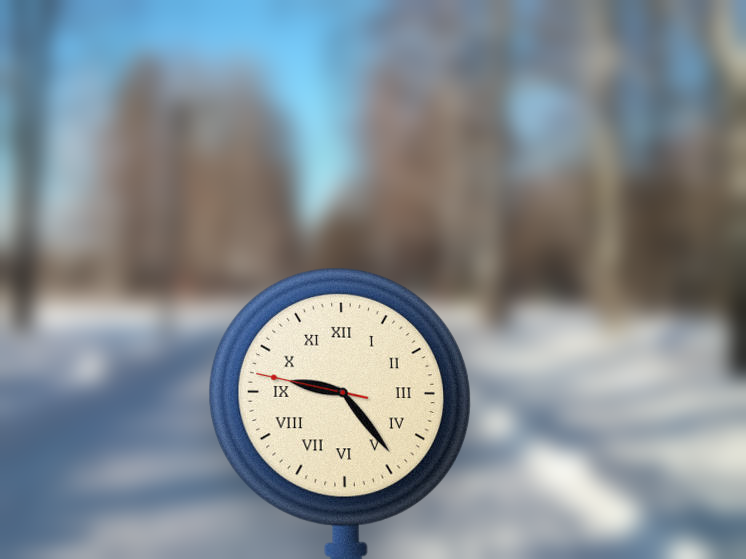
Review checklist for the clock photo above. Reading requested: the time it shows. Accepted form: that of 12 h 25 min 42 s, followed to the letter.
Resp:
9 h 23 min 47 s
